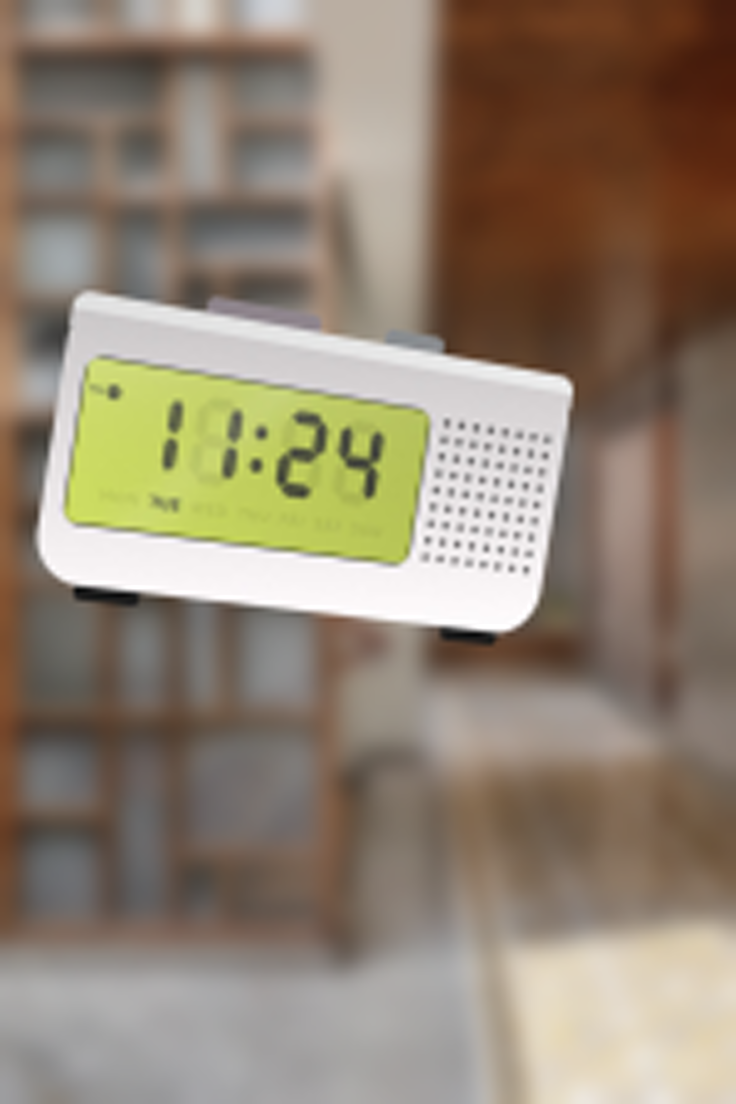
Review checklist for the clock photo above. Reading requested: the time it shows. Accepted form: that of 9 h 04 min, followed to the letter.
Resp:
11 h 24 min
